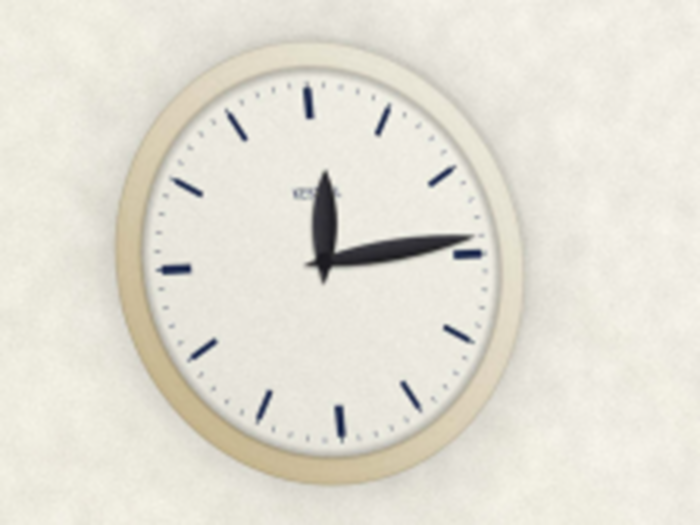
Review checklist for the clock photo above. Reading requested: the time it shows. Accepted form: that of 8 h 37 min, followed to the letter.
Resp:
12 h 14 min
